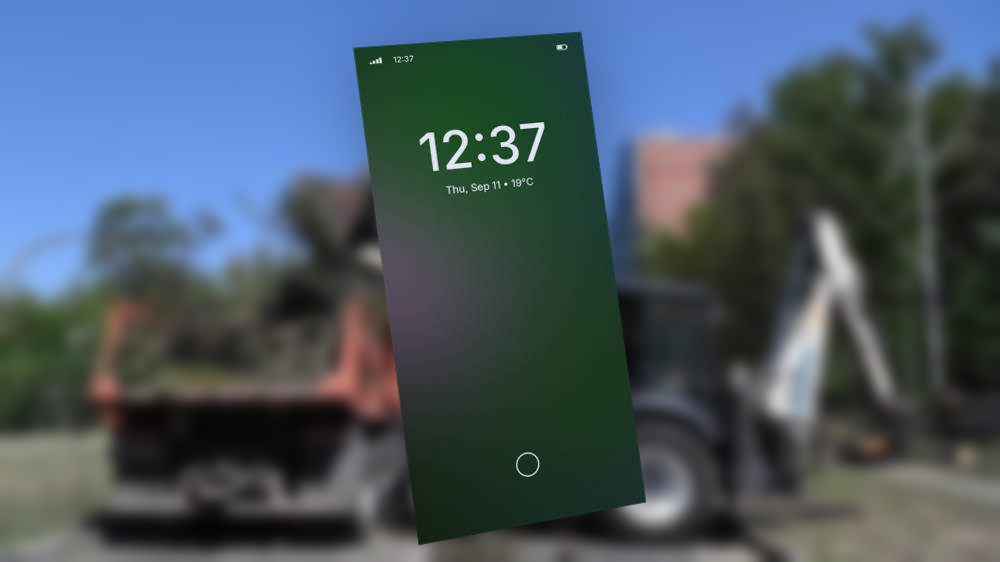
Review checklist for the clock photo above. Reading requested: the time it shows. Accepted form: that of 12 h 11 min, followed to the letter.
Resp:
12 h 37 min
